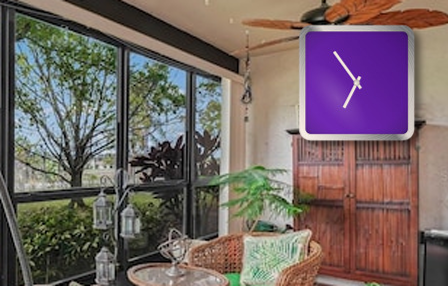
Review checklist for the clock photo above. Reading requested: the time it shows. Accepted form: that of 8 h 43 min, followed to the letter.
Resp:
6 h 54 min
